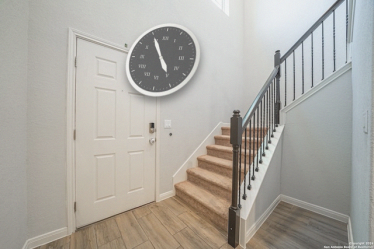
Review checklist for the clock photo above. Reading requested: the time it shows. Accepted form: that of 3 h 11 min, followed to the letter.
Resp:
4 h 55 min
